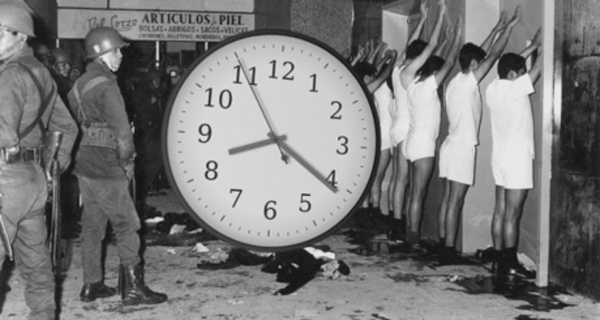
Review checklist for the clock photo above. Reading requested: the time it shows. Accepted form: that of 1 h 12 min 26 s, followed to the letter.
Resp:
8 h 20 min 55 s
